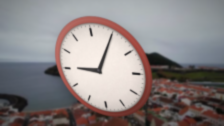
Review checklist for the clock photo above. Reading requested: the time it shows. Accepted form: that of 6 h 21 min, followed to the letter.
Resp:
9 h 05 min
